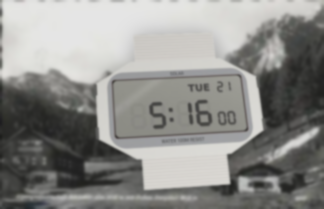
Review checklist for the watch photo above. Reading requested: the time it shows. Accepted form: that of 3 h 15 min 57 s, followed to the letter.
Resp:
5 h 16 min 00 s
